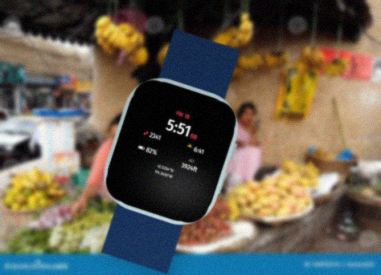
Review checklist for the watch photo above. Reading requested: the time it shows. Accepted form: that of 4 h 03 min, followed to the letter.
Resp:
5 h 51 min
